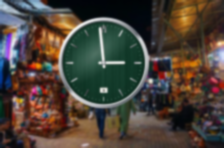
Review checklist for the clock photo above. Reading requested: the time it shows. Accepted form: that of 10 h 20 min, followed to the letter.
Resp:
2 h 59 min
